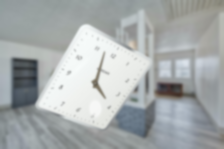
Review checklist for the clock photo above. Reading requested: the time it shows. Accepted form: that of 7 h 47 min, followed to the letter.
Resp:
3 h 57 min
